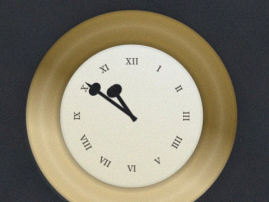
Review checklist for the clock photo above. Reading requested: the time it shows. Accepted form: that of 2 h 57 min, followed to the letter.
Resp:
10 h 51 min
